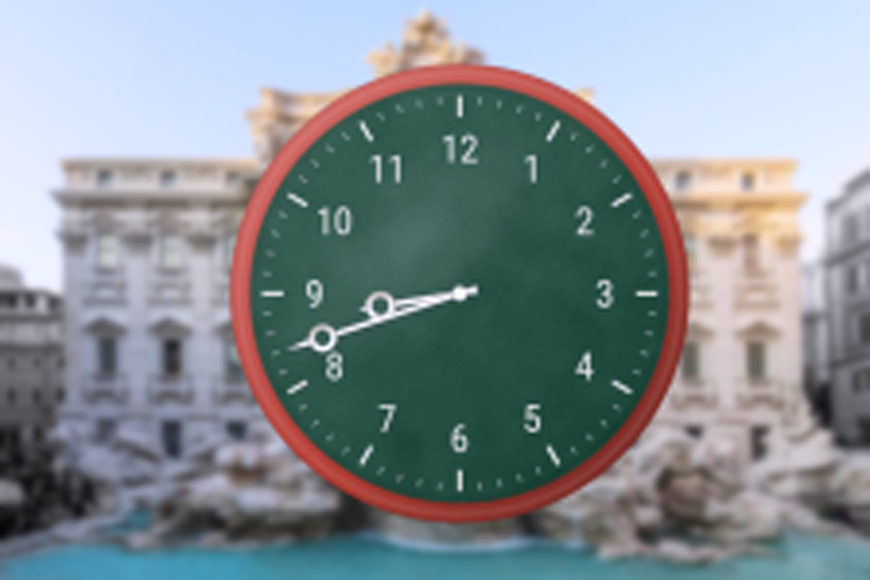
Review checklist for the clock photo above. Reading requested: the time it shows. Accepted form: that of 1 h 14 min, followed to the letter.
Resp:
8 h 42 min
